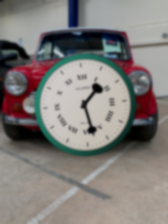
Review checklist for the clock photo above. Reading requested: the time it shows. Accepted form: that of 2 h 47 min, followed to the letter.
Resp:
1 h 28 min
